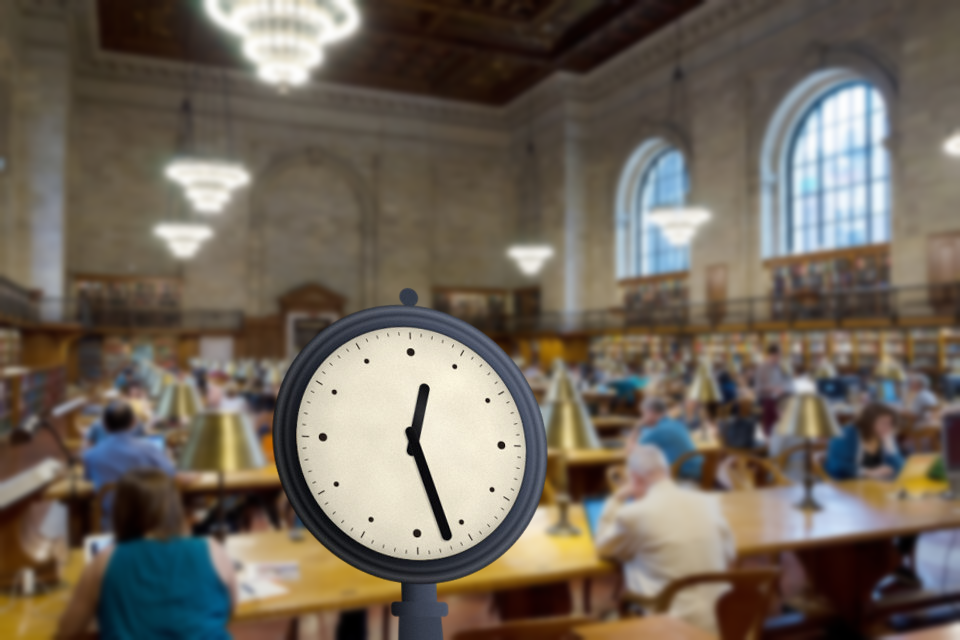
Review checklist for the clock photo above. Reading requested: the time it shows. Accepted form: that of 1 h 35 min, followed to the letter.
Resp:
12 h 27 min
